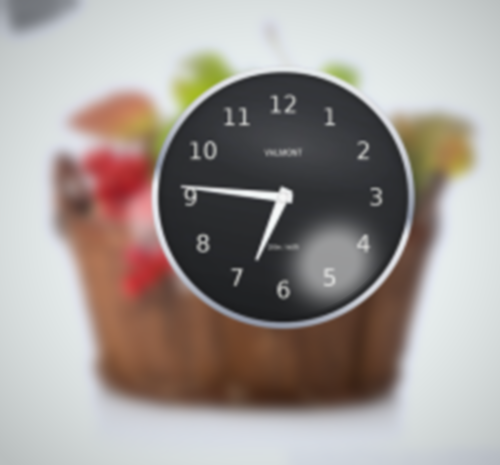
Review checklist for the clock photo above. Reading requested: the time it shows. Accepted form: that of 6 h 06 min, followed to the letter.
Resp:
6 h 46 min
